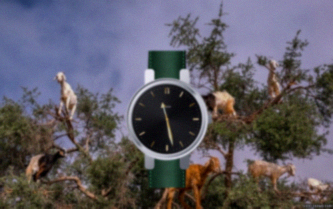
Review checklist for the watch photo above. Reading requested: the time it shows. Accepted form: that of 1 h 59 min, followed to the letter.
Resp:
11 h 28 min
